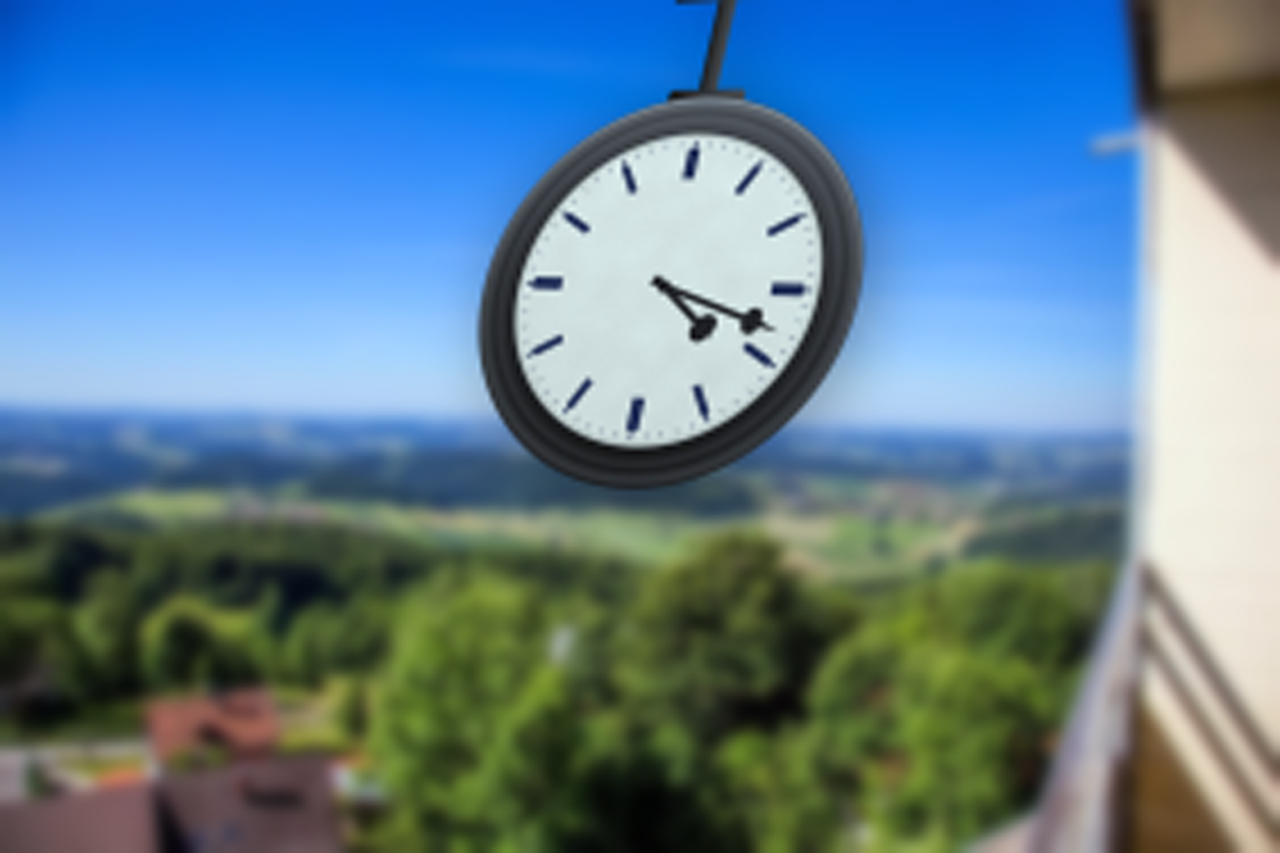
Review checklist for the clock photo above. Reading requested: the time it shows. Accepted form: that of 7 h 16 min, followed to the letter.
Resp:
4 h 18 min
